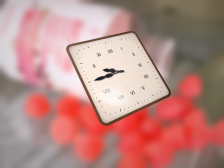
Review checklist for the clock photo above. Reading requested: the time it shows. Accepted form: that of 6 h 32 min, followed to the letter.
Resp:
9 h 45 min
